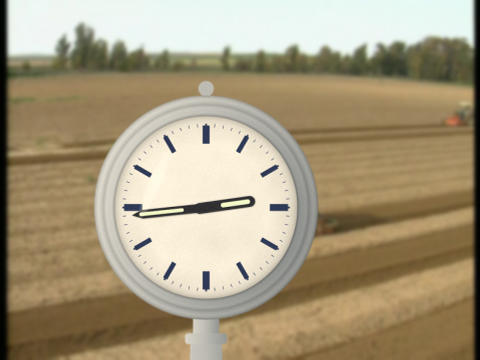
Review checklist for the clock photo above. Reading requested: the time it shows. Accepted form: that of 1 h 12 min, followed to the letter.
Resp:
2 h 44 min
